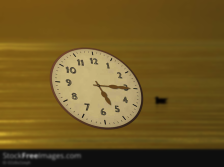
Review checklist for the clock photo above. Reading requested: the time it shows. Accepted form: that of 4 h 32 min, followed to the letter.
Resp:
5 h 15 min
